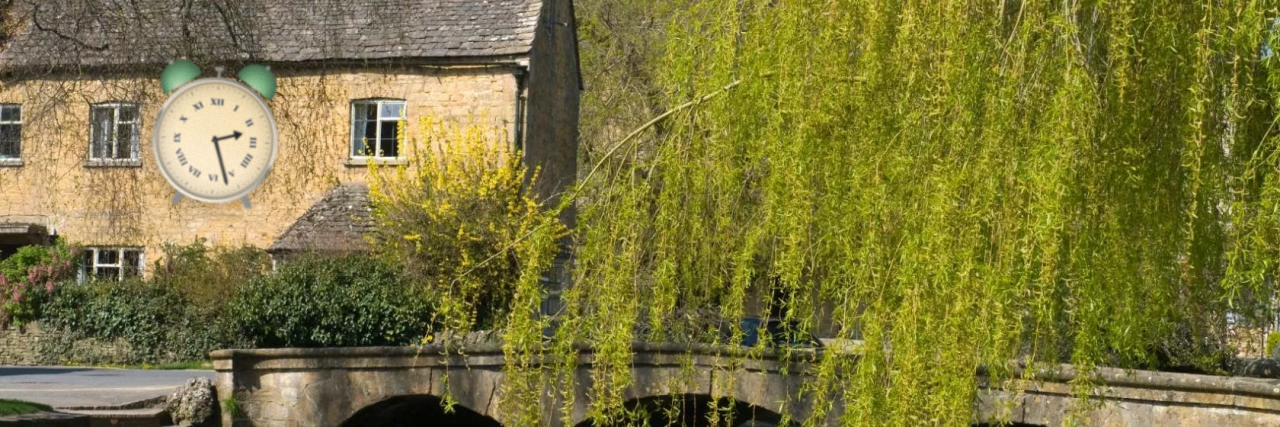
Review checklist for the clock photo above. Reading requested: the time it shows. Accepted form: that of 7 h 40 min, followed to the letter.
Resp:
2 h 27 min
